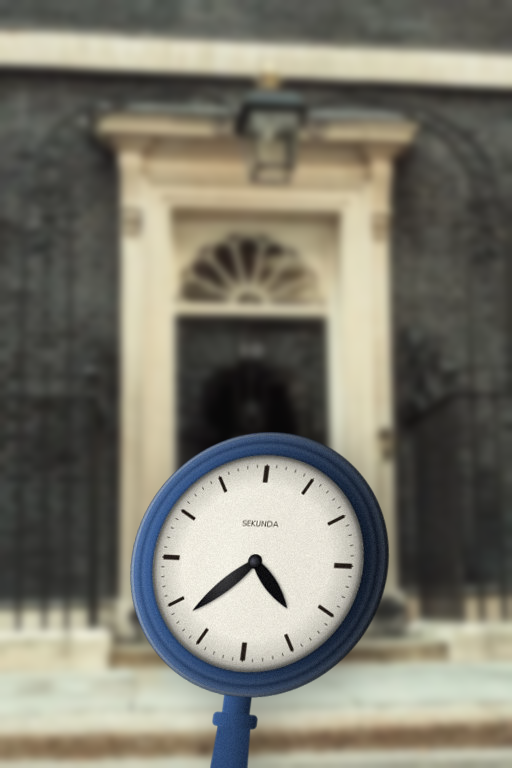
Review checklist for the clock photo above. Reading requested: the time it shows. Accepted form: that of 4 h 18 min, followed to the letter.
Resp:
4 h 38 min
